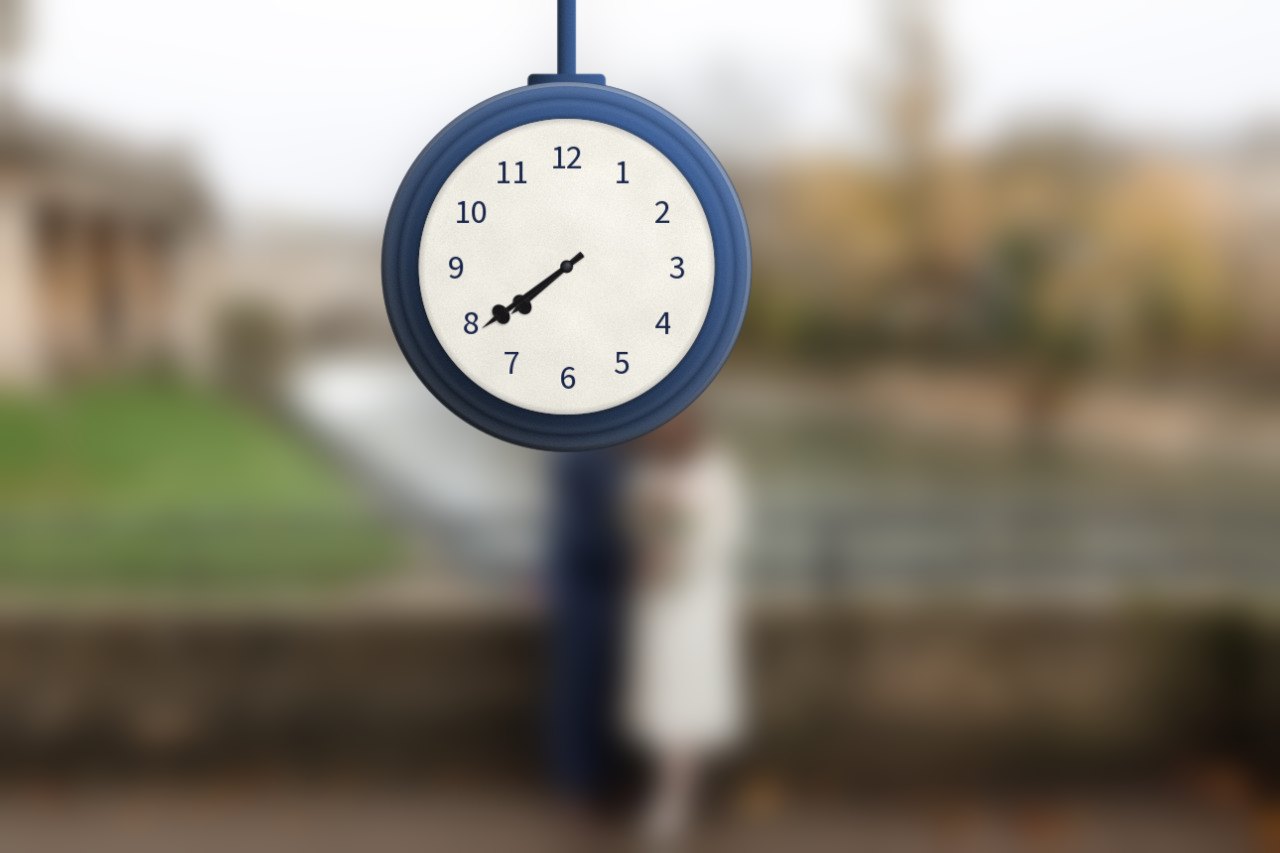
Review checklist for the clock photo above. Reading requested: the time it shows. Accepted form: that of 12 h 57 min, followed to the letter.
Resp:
7 h 39 min
